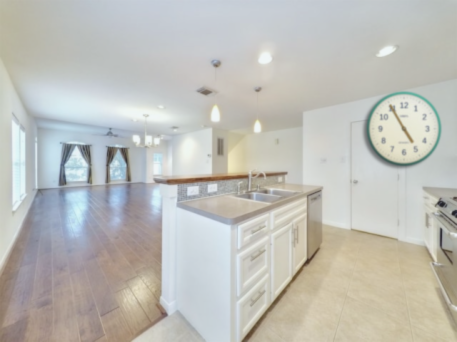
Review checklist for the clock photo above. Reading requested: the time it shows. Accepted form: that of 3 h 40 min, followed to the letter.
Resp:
4 h 55 min
